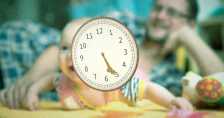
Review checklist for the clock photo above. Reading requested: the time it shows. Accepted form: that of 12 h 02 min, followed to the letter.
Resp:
5 h 26 min
